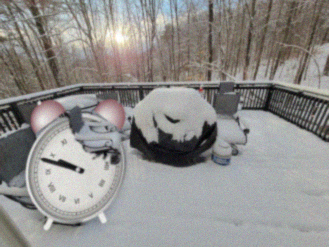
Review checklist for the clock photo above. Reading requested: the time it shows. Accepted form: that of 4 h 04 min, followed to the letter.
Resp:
9 h 48 min
